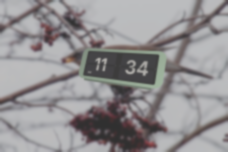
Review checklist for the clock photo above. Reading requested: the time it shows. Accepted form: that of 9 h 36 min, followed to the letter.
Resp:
11 h 34 min
